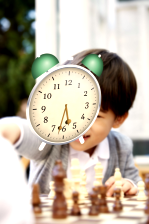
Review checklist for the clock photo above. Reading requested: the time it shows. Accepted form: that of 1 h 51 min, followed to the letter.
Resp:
5 h 32 min
